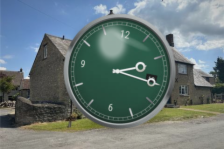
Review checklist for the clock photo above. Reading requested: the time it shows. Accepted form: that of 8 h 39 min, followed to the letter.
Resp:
2 h 16 min
